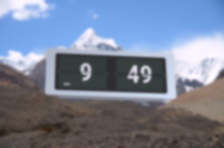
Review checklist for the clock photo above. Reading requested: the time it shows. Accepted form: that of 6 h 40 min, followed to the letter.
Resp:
9 h 49 min
